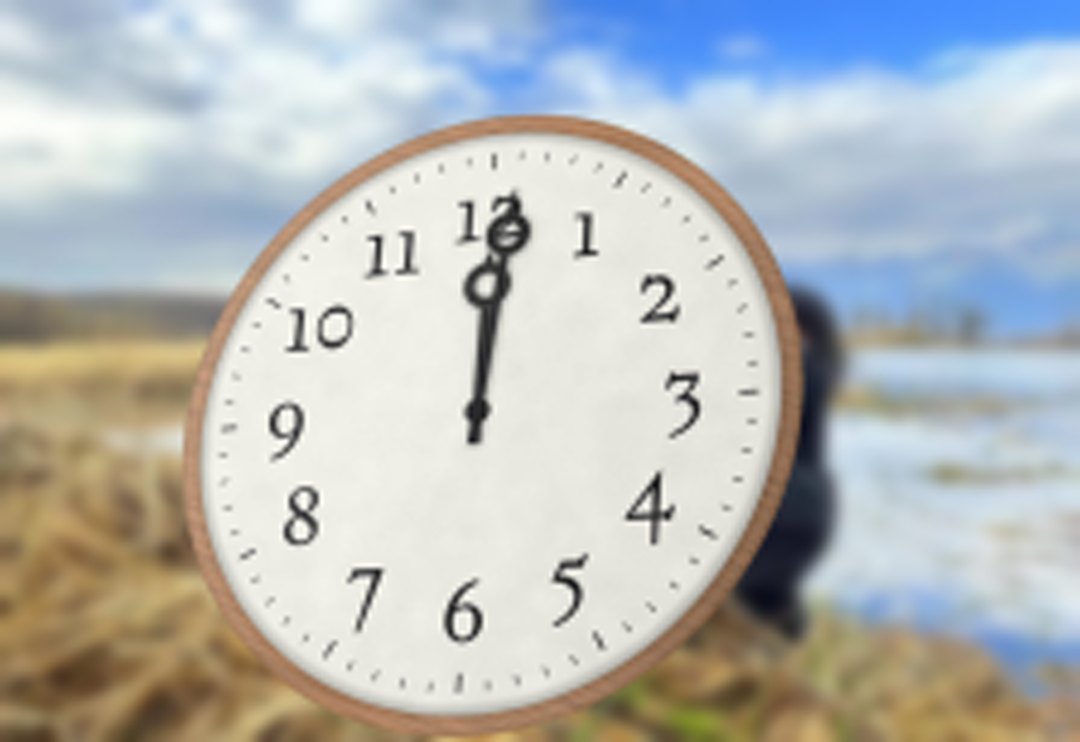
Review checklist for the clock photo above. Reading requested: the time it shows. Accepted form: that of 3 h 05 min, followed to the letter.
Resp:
12 h 01 min
